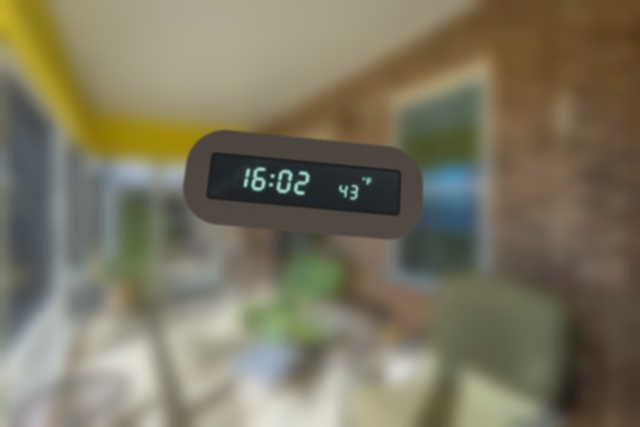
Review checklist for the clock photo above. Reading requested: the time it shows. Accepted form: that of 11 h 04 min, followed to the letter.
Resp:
16 h 02 min
